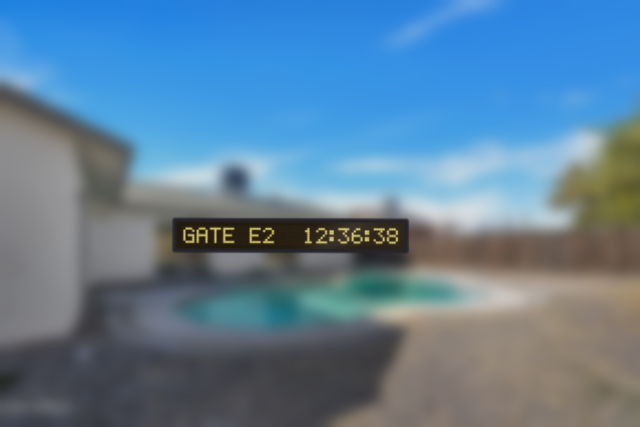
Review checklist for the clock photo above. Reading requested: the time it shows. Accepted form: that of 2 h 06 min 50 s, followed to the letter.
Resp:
12 h 36 min 38 s
